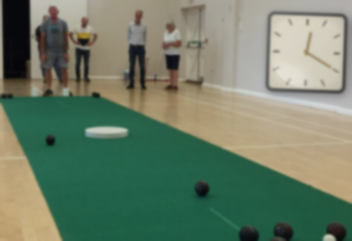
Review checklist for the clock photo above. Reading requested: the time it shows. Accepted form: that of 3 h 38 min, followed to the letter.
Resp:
12 h 20 min
